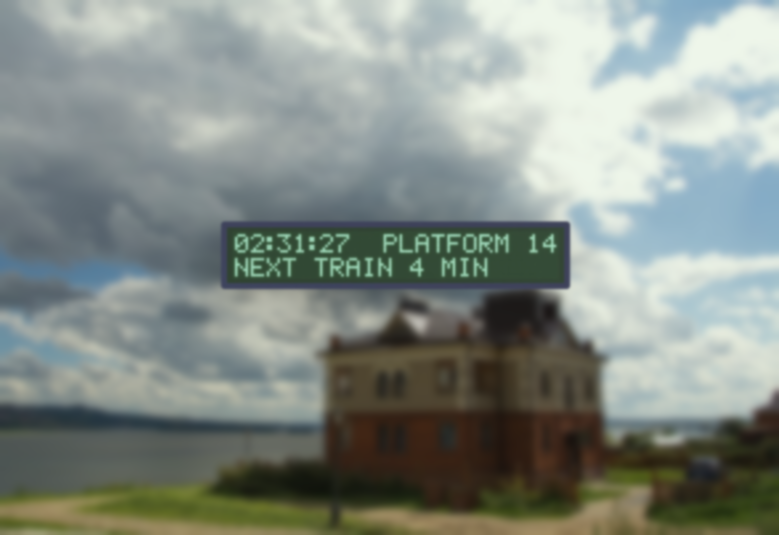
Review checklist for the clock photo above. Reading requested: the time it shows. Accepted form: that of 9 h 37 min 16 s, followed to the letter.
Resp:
2 h 31 min 27 s
